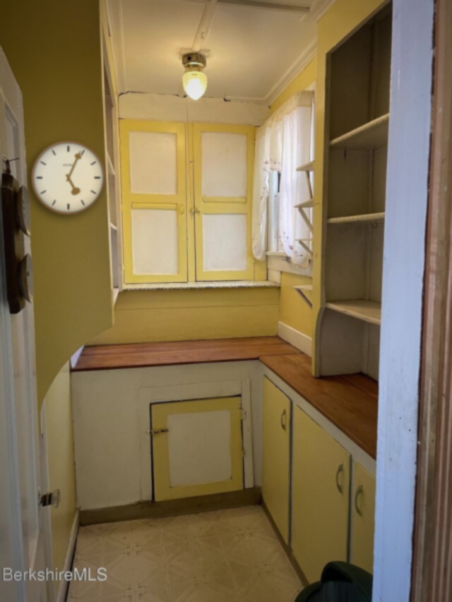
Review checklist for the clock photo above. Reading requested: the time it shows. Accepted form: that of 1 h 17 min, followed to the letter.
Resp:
5 h 04 min
